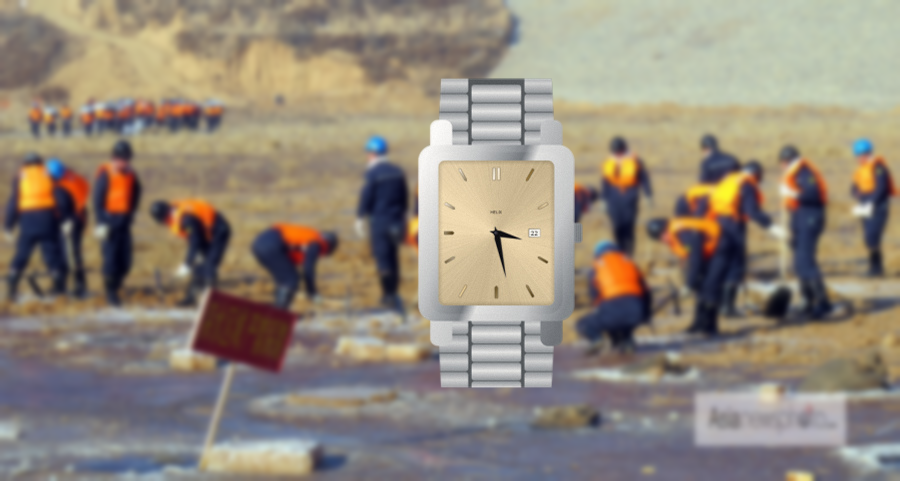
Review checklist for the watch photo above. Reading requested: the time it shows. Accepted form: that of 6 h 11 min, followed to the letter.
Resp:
3 h 28 min
